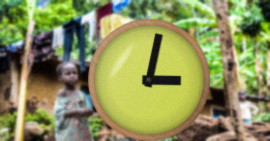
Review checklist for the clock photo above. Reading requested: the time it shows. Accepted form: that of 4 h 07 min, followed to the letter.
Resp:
3 h 02 min
